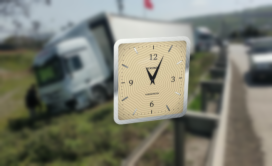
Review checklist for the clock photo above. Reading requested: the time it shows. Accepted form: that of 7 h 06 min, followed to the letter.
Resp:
11 h 04 min
